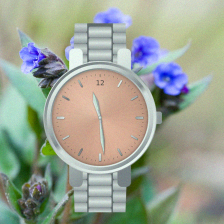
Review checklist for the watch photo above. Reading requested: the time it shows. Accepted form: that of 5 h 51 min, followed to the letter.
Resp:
11 h 29 min
